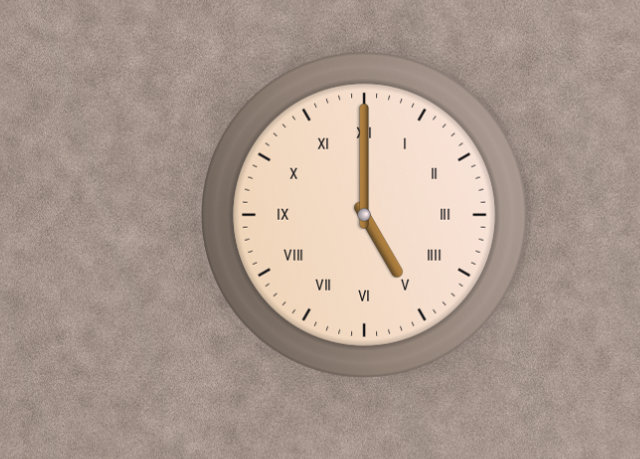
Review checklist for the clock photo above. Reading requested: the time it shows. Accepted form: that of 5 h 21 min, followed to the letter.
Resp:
5 h 00 min
